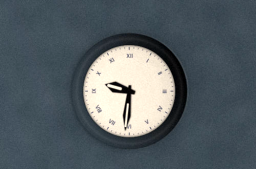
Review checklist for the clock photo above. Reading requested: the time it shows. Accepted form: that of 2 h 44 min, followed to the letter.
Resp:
9 h 31 min
